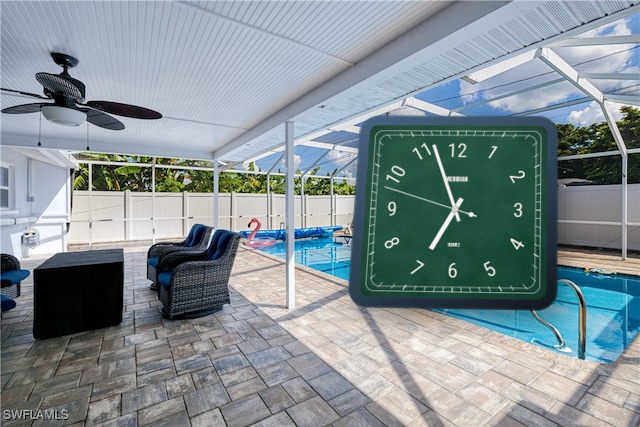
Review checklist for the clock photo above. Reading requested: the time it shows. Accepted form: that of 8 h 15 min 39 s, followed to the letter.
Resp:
6 h 56 min 48 s
